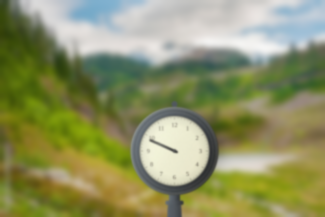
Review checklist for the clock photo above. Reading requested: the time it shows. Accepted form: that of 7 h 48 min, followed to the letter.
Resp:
9 h 49 min
